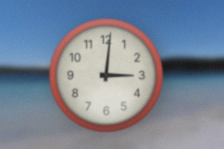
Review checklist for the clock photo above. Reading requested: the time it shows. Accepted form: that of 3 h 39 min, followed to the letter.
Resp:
3 h 01 min
